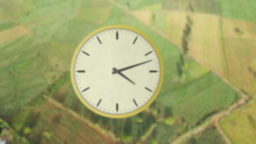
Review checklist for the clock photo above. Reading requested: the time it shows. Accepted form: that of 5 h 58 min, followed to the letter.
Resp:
4 h 12 min
